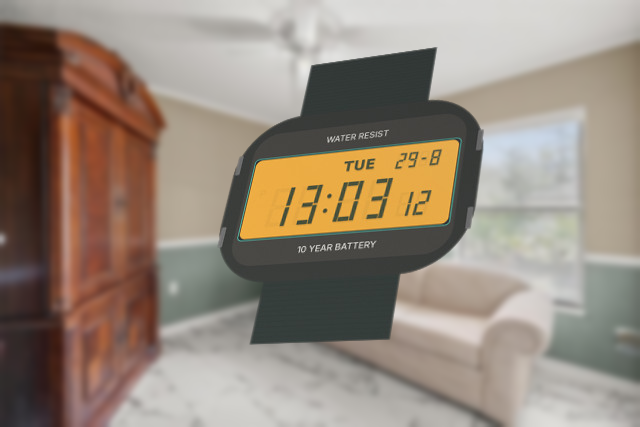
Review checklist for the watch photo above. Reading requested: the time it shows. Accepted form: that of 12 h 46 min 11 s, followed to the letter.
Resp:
13 h 03 min 12 s
